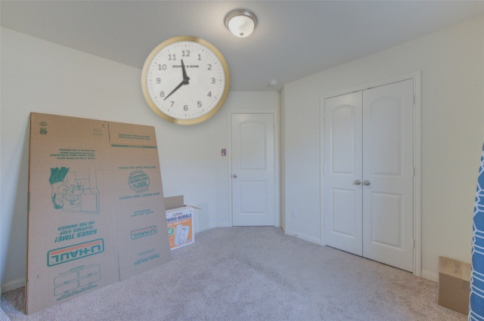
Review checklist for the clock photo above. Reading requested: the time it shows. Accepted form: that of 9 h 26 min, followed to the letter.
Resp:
11 h 38 min
